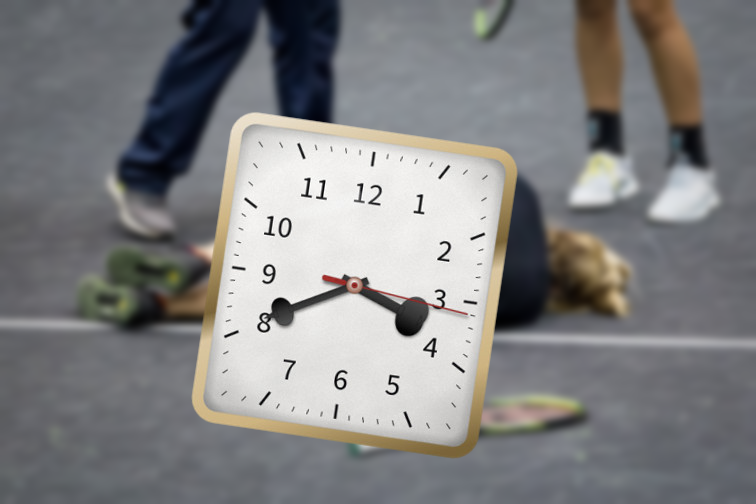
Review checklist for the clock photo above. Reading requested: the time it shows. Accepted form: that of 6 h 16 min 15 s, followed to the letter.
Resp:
3 h 40 min 16 s
